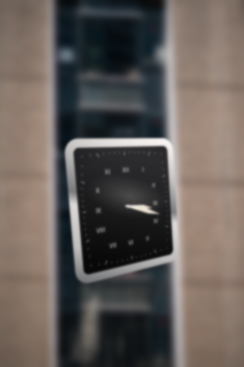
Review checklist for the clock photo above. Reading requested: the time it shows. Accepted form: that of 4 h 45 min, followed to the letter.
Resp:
3 h 18 min
